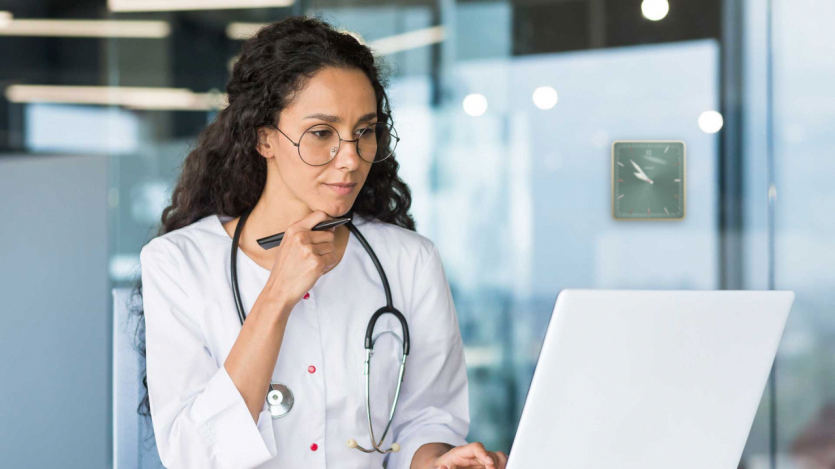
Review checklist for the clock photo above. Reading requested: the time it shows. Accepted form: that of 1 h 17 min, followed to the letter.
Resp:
9 h 53 min
